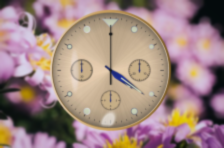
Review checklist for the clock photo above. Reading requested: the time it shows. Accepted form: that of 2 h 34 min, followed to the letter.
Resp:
4 h 21 min
